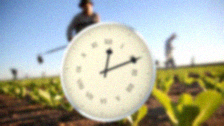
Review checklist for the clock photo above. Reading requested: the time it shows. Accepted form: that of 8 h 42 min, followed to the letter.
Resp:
12 h 11 min
